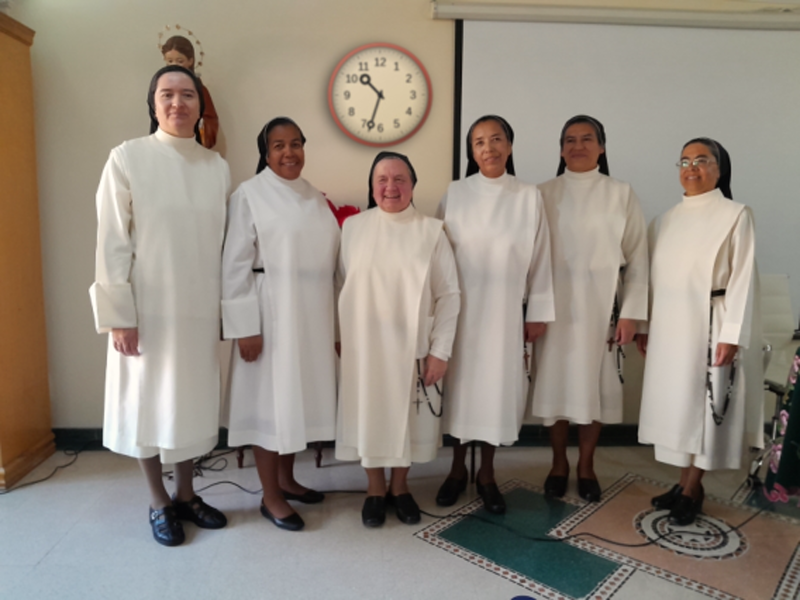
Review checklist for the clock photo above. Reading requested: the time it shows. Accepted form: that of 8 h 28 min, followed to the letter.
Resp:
10 h 33 min
